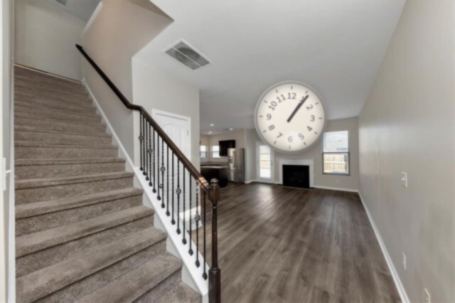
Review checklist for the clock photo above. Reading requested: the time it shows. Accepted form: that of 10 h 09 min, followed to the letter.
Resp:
1 h 06 min
